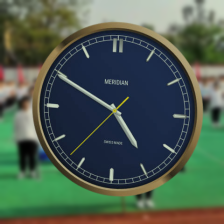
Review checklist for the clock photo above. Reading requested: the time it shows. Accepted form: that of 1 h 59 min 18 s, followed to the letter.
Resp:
4 h 49 min 37 s
